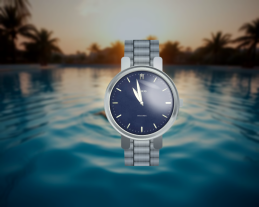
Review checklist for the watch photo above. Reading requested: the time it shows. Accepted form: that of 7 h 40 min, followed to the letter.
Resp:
10 h 58 min
